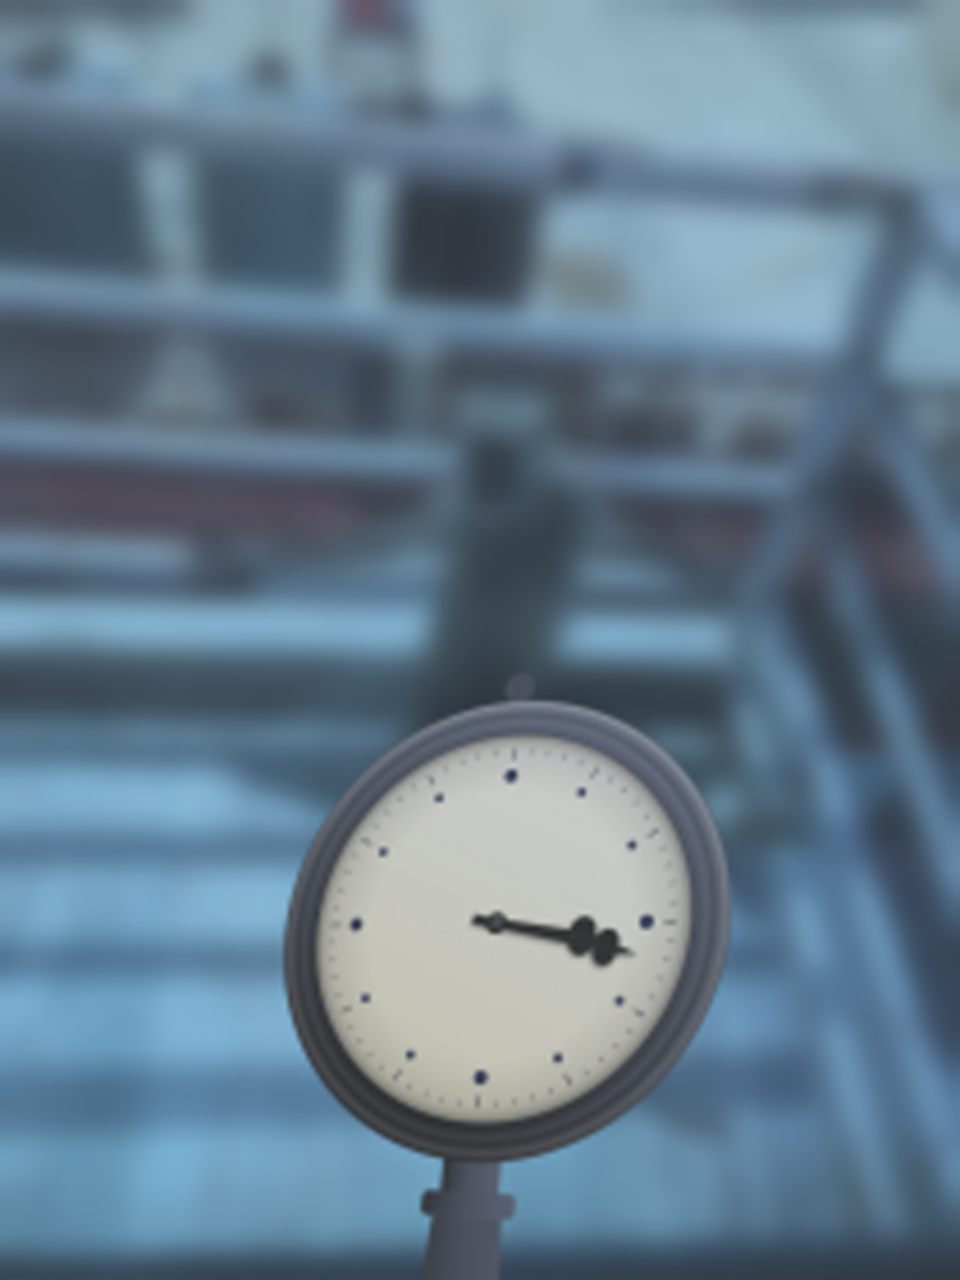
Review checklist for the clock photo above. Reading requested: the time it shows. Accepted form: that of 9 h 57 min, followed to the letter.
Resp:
3 h 17 min
